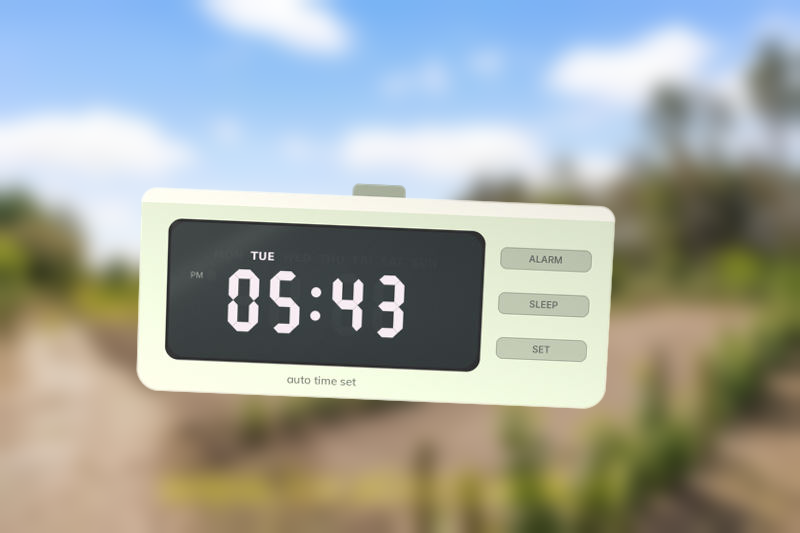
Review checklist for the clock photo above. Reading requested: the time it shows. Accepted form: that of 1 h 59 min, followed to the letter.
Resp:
5 h 43 min
